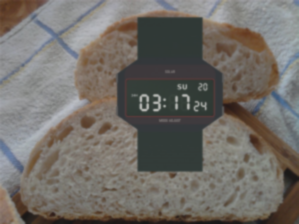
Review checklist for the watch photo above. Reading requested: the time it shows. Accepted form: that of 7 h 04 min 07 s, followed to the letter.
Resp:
3 h 17 min 24 s
